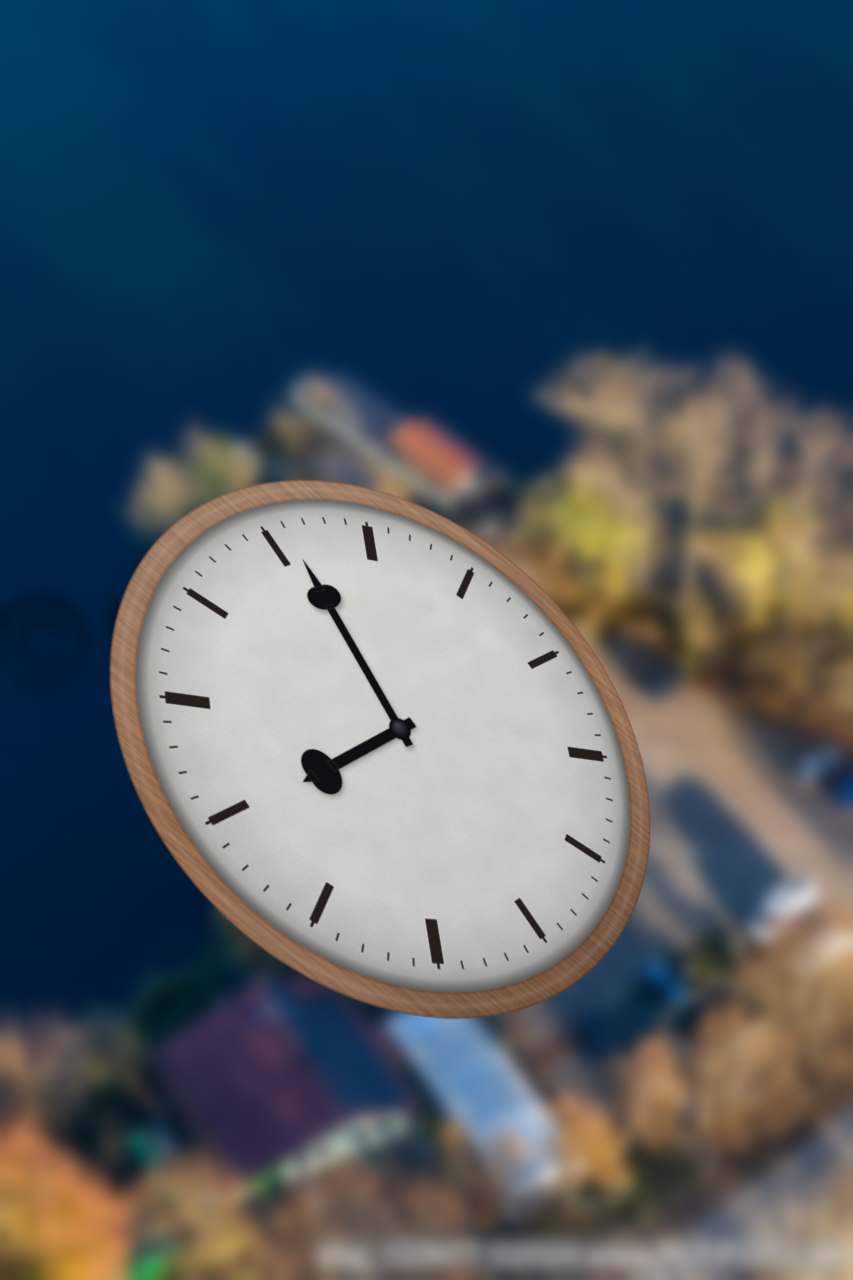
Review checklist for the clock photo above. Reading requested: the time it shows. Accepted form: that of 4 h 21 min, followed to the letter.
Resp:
7 h 56 min
